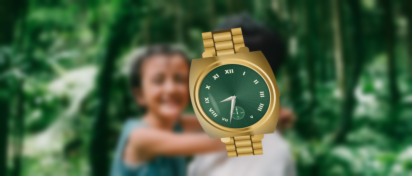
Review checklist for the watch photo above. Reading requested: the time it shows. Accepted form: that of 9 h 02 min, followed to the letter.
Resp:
8 h 33 min
